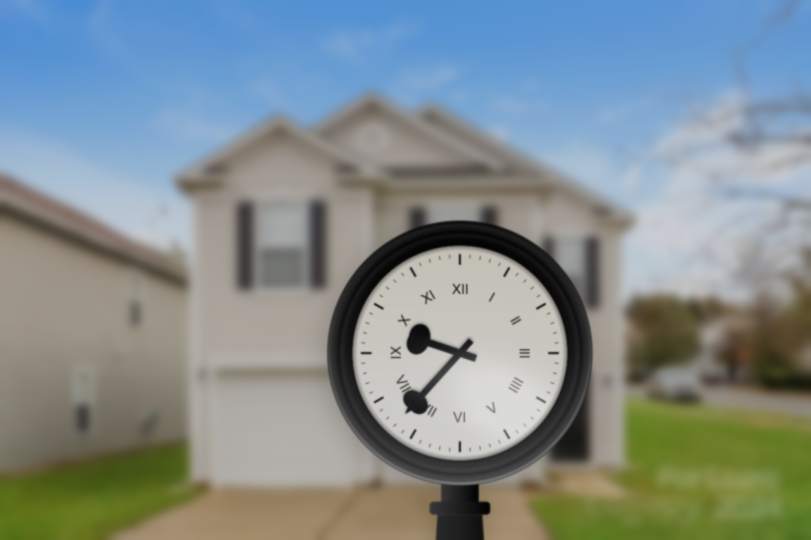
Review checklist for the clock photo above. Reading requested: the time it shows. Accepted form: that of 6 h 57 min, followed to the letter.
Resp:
9 h 37 min
